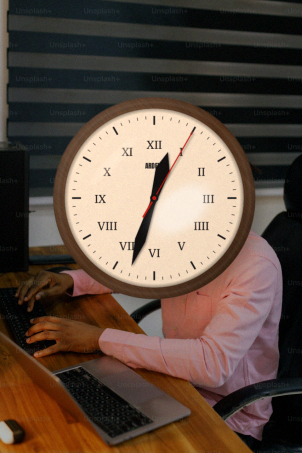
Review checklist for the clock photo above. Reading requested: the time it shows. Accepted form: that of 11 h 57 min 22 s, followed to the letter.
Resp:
12 h 33 min 05 s
